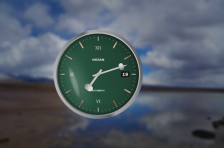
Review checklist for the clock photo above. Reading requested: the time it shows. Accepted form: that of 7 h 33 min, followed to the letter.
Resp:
7 h 12 min
